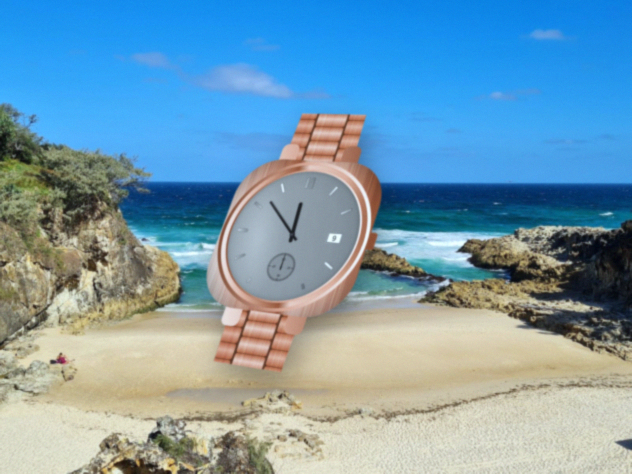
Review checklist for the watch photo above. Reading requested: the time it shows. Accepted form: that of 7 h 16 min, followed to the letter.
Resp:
11 h 52 min
